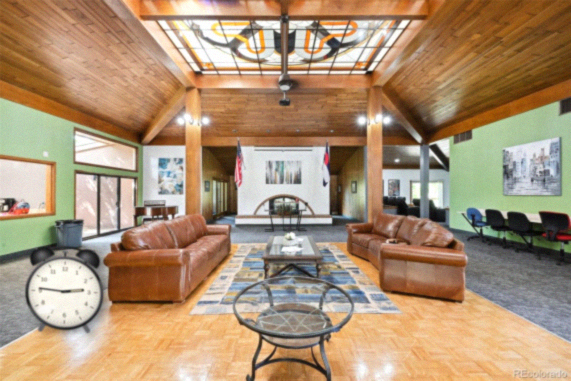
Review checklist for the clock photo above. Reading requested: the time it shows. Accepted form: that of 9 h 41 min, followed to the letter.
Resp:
2 h 46 min
